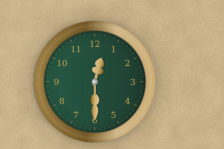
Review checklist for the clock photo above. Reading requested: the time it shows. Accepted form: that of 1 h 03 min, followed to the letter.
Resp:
12 h 30 min
